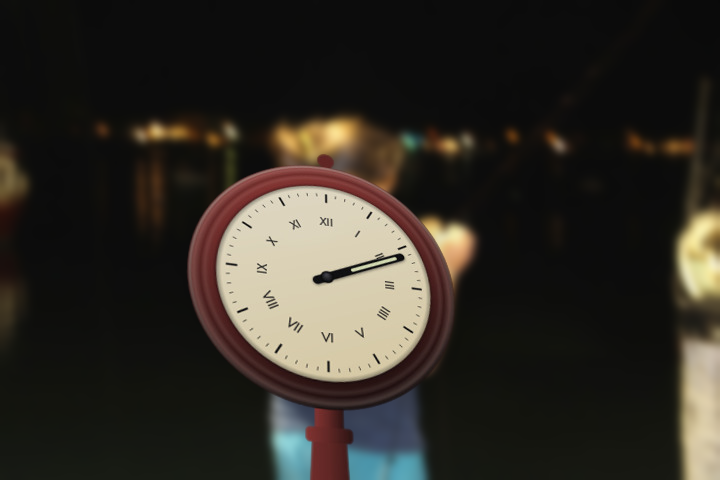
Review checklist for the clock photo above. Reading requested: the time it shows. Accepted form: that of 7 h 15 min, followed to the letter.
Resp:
2 h 11 min
